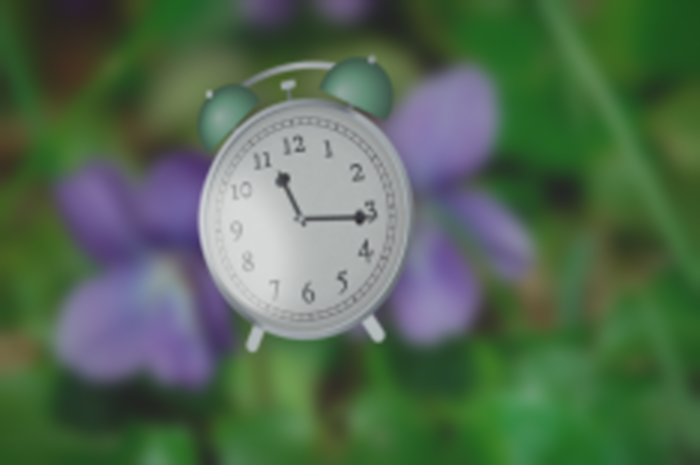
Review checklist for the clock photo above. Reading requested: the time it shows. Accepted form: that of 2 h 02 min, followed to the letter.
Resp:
11 h 16 min
